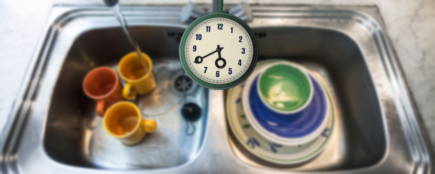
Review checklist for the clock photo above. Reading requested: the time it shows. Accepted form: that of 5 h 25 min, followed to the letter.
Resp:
5 h 40 min
